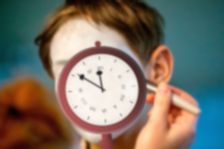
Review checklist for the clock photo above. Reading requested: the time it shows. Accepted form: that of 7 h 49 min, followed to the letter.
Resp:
11 h 51 min
